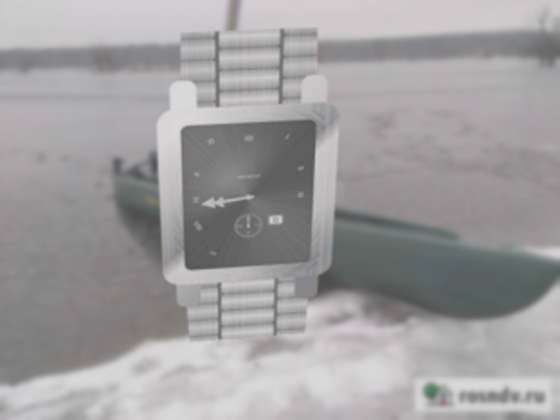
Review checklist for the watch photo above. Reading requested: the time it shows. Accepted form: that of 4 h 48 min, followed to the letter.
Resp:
8 h 44 min
